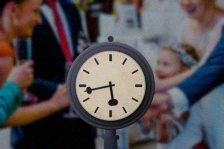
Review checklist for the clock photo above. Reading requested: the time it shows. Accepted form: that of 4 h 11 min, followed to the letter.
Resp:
5 h 43 min
